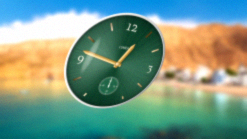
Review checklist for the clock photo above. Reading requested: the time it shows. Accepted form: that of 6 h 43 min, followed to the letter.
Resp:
12 h 47 min
